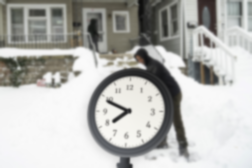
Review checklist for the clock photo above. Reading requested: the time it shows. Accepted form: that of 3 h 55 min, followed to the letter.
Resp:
7 h 49 min
